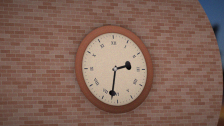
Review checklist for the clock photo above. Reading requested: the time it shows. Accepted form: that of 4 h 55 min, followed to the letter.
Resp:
2 h 32 min
